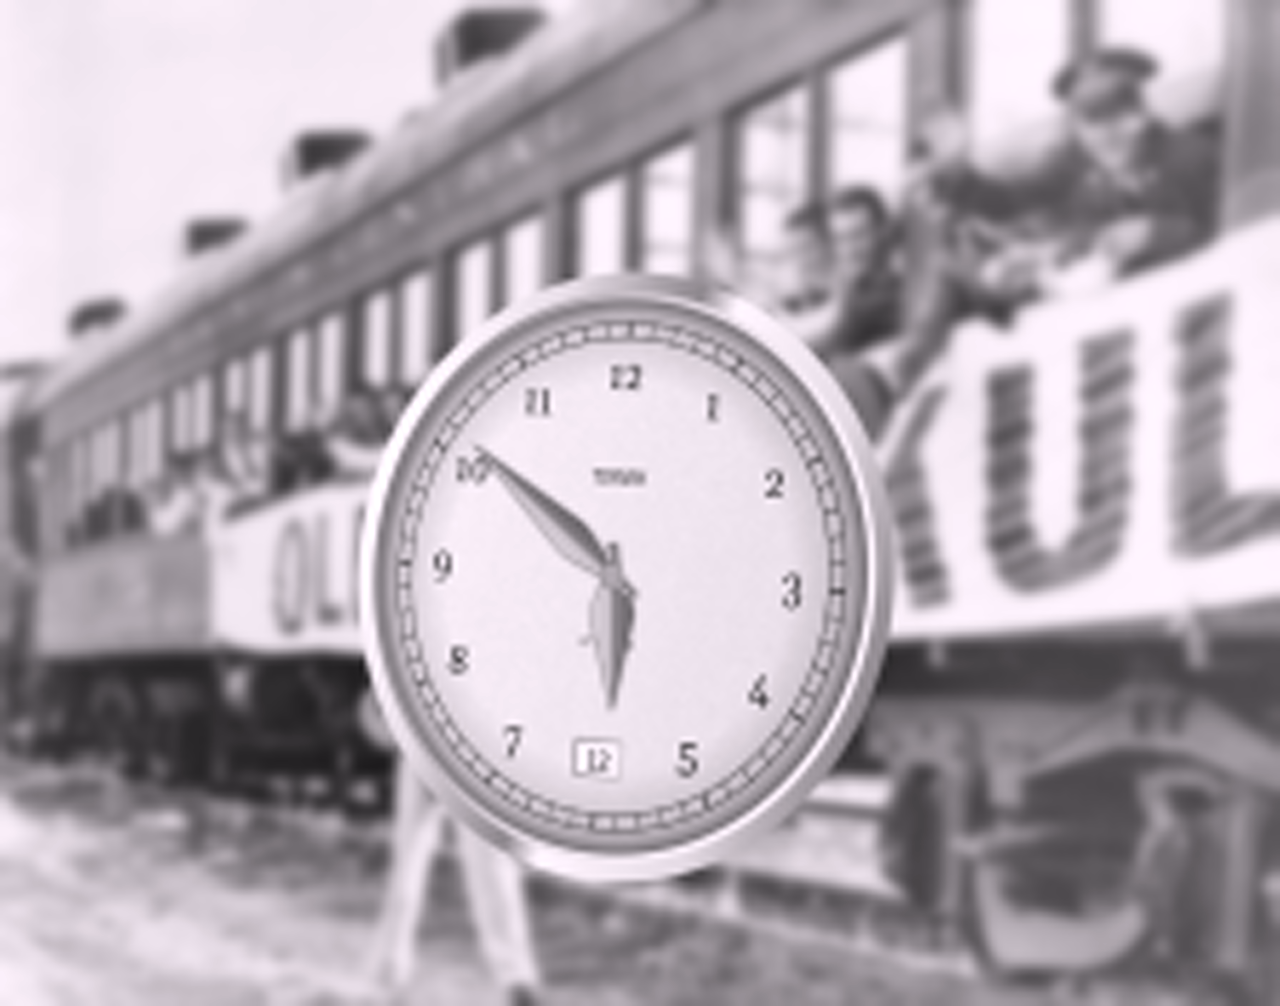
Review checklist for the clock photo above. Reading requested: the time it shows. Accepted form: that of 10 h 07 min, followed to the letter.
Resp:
5 h 51 min
